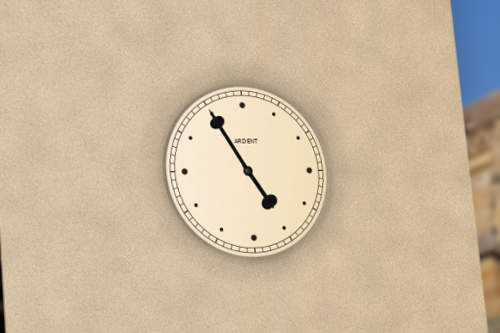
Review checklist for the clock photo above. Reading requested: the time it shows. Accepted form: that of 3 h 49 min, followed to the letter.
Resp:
4 h 55 min
